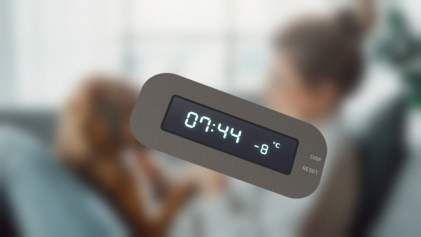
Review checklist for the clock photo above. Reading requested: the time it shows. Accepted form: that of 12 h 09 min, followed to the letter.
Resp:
7 h 44 min
